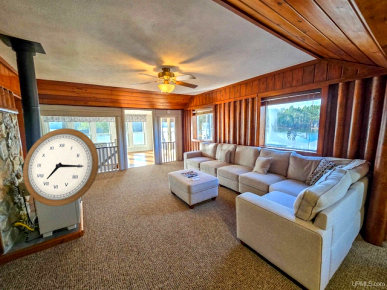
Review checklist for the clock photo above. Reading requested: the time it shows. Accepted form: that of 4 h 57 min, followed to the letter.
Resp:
7 h 15 min
